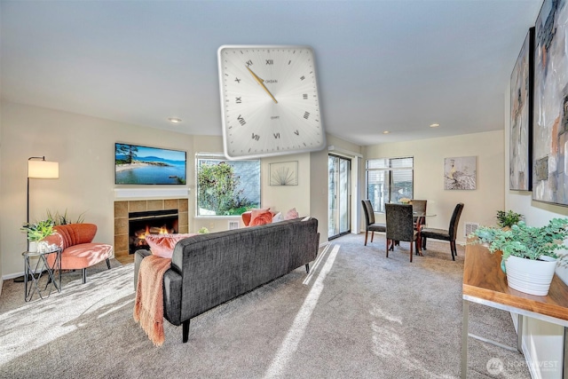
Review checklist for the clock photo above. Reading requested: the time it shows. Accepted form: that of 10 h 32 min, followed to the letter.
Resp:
10 h 54 min
